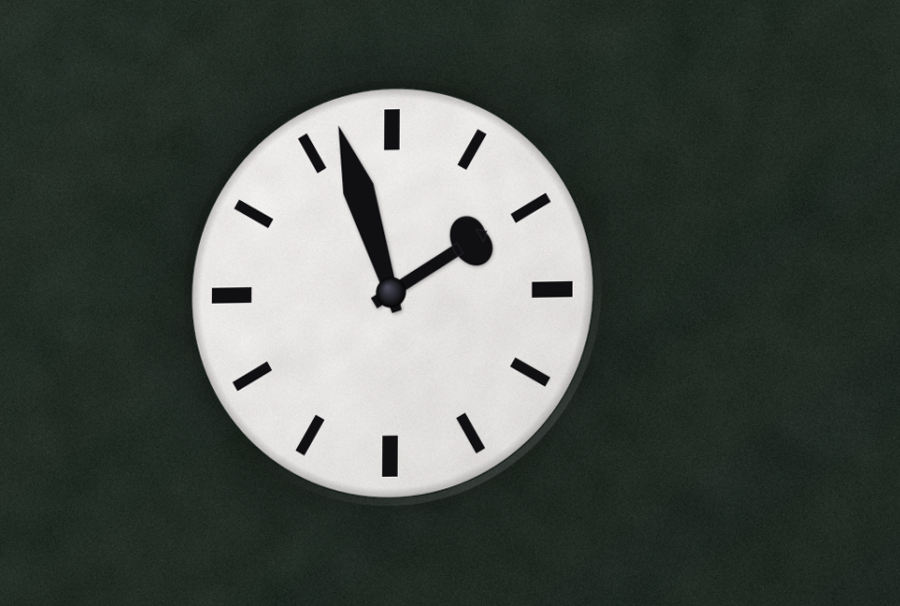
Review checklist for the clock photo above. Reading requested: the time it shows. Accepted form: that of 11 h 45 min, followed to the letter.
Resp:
1 h 57 min
